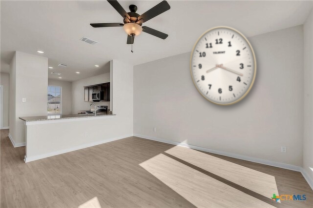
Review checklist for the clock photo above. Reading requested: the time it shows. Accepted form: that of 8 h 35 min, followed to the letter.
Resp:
8 h 18 min
